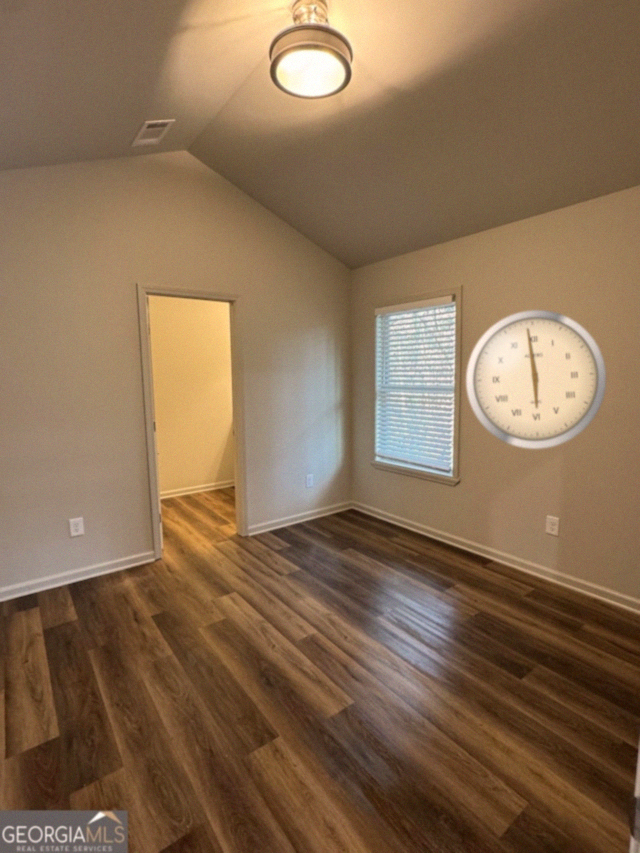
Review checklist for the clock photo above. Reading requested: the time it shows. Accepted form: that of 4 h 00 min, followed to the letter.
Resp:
5 h 59 min
